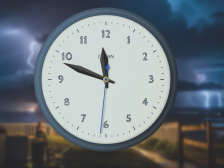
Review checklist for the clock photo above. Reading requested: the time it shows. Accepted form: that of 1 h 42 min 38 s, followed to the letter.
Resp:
11 h 48 min 31 s
